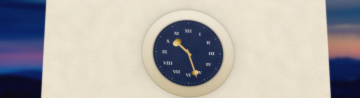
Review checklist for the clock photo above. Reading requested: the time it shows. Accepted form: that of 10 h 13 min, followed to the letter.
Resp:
10 h 27 min
